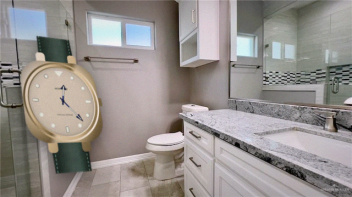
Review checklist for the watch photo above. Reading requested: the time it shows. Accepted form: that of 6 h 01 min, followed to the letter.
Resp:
12 h 23 min
